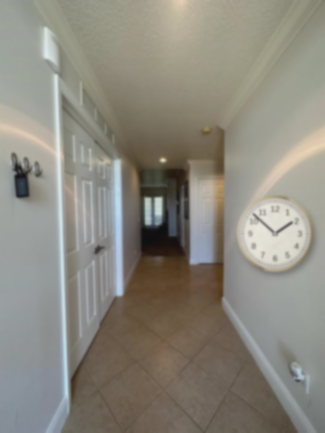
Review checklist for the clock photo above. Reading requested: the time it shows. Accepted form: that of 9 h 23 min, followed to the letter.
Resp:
1 h 52 min
